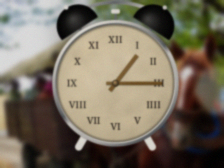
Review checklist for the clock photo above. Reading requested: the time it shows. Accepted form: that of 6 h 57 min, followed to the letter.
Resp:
1 h 15 min
